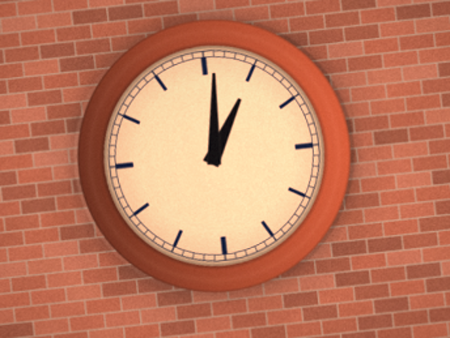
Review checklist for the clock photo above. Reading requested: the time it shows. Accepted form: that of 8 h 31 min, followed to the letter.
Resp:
1 h 01 min
